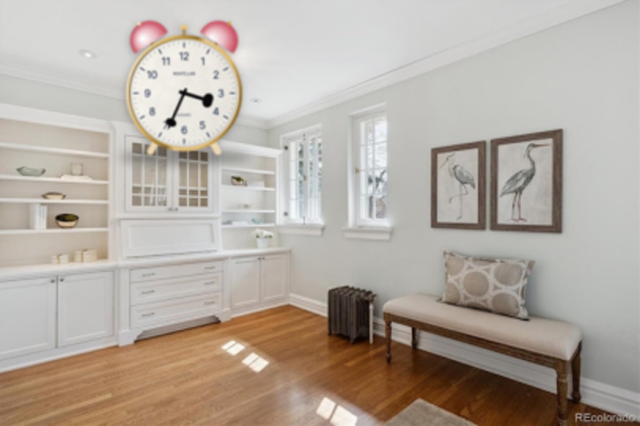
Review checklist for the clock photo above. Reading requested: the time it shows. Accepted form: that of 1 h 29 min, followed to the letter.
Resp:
3 h 34 min
